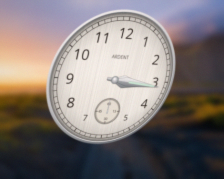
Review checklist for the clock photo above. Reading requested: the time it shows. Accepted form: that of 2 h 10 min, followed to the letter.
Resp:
3 h 16 min
